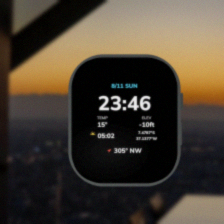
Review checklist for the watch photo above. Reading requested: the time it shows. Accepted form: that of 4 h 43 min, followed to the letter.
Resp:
23 h 46 min
